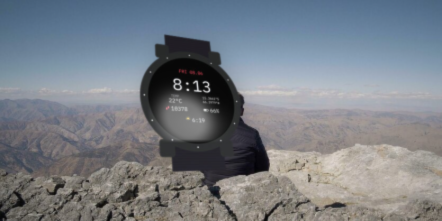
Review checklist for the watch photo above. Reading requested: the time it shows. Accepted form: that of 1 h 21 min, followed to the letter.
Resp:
8 h 13 min
